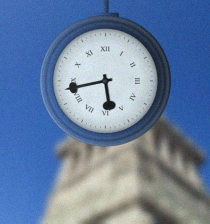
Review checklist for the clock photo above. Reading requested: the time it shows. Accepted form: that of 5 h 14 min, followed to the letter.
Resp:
5 h 43 min
